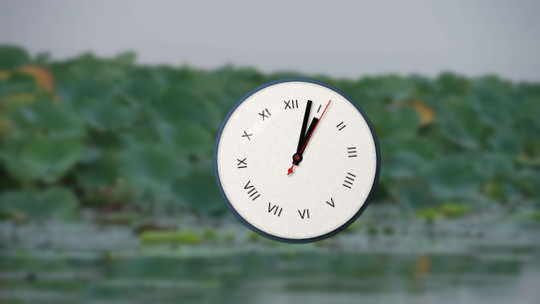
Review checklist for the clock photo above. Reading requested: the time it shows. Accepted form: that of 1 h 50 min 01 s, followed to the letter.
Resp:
1 h 03 min 06 s
